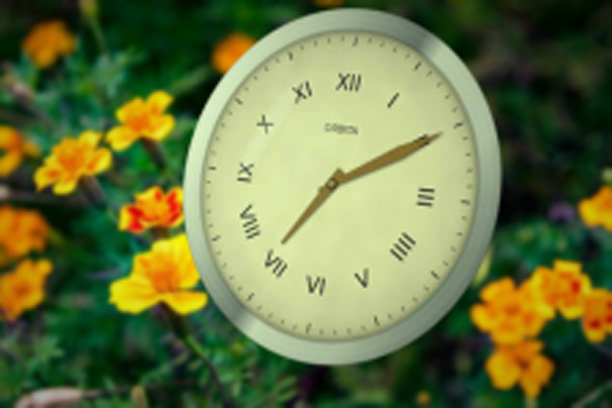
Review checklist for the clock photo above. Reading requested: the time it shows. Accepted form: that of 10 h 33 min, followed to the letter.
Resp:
7 h 10 min
